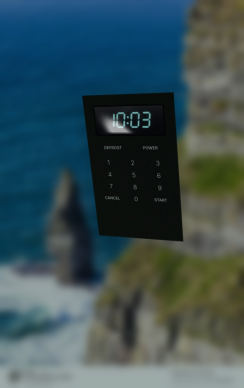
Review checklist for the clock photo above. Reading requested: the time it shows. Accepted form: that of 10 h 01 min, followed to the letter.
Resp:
10 h 03 min
